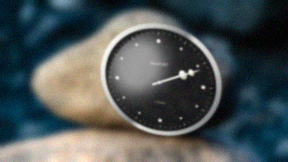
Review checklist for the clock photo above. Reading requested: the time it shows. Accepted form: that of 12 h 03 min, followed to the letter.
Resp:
2 h 11 min
